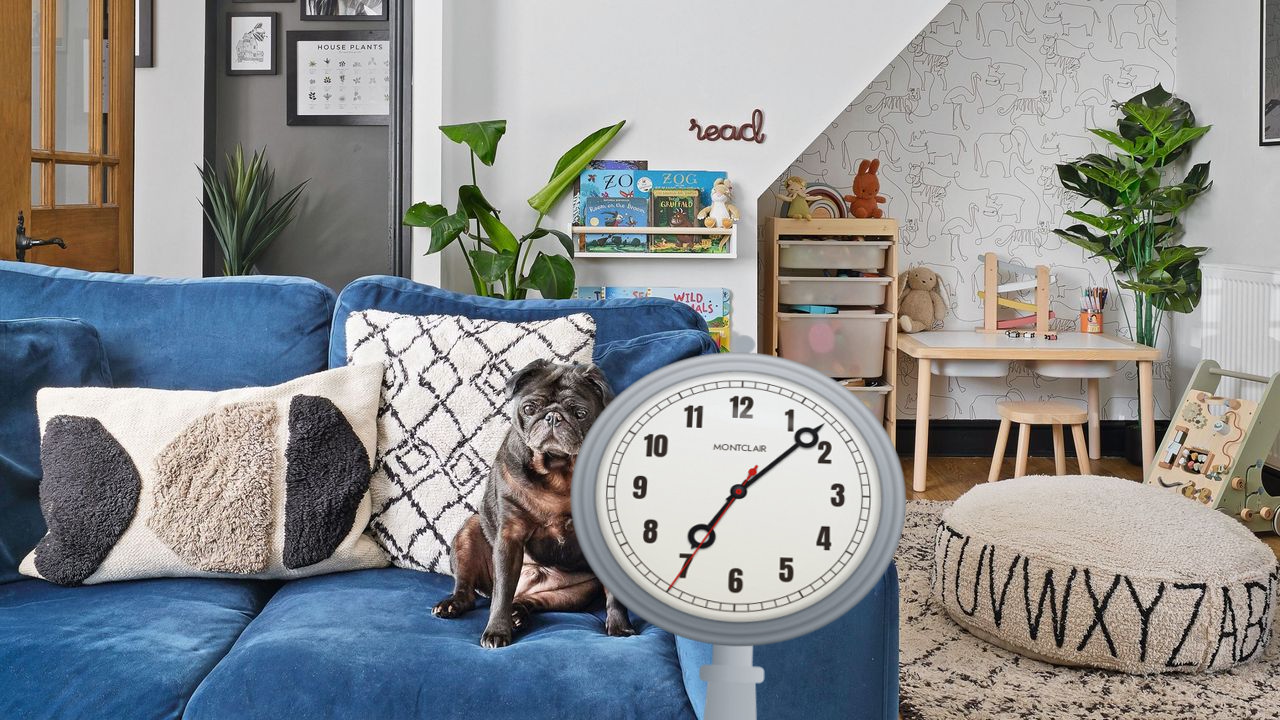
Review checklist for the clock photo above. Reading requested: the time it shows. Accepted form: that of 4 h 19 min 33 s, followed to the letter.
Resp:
7 h 07 min 35 s
